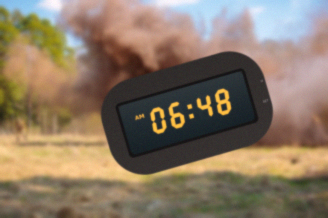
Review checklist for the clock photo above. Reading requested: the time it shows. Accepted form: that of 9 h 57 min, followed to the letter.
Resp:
6 h 48 min
